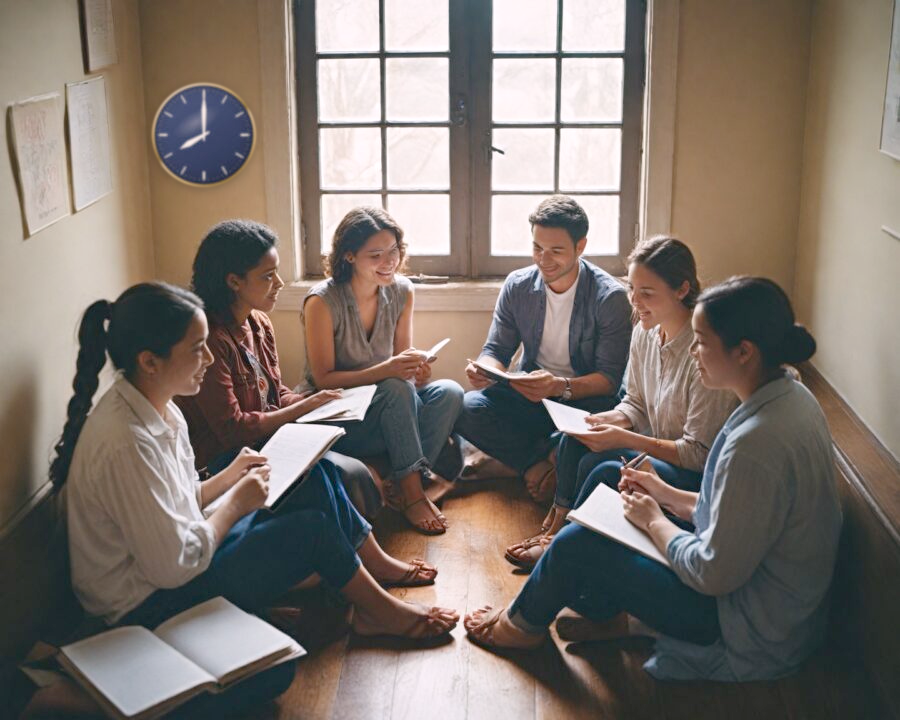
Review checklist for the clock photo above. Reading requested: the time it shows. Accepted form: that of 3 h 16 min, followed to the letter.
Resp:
8 h 00 min
